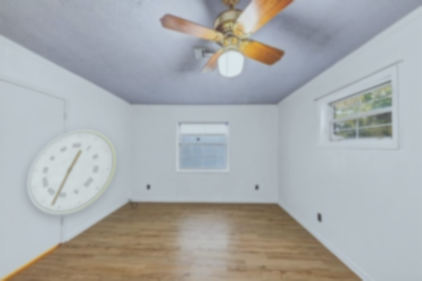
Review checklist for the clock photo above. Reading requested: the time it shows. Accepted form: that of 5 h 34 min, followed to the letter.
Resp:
12 h 32 min
